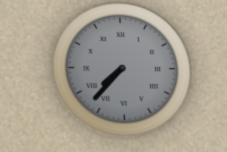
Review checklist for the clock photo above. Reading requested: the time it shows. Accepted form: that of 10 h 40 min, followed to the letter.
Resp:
7 h 37 min
